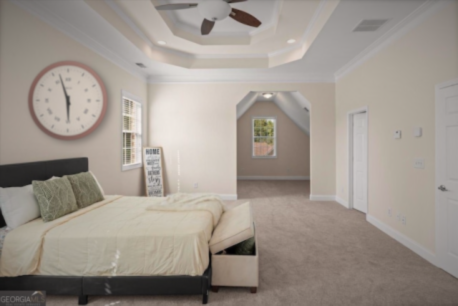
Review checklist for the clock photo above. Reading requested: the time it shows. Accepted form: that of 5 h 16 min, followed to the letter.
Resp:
5 h 57 min
